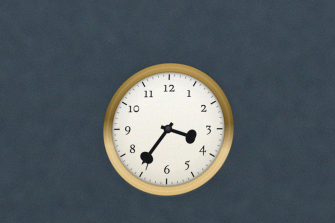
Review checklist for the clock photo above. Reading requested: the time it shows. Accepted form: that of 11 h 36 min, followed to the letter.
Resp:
3 h 36 min
